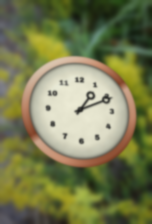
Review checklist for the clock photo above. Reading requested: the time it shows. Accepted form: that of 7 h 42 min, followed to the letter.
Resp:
1 h 11 min
